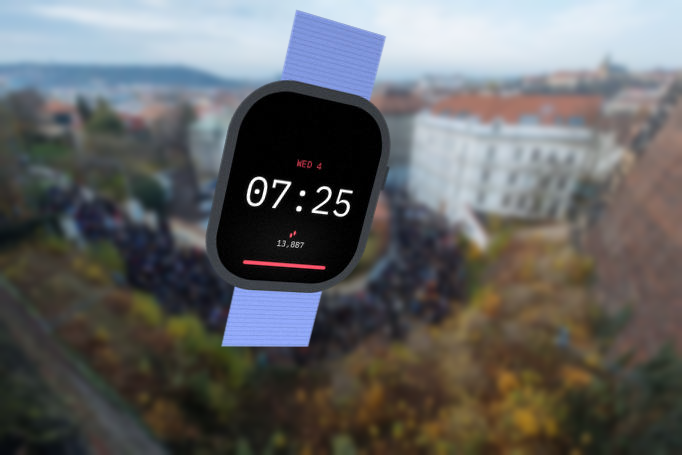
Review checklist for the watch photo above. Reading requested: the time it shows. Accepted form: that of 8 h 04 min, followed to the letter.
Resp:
7 h 25 min
